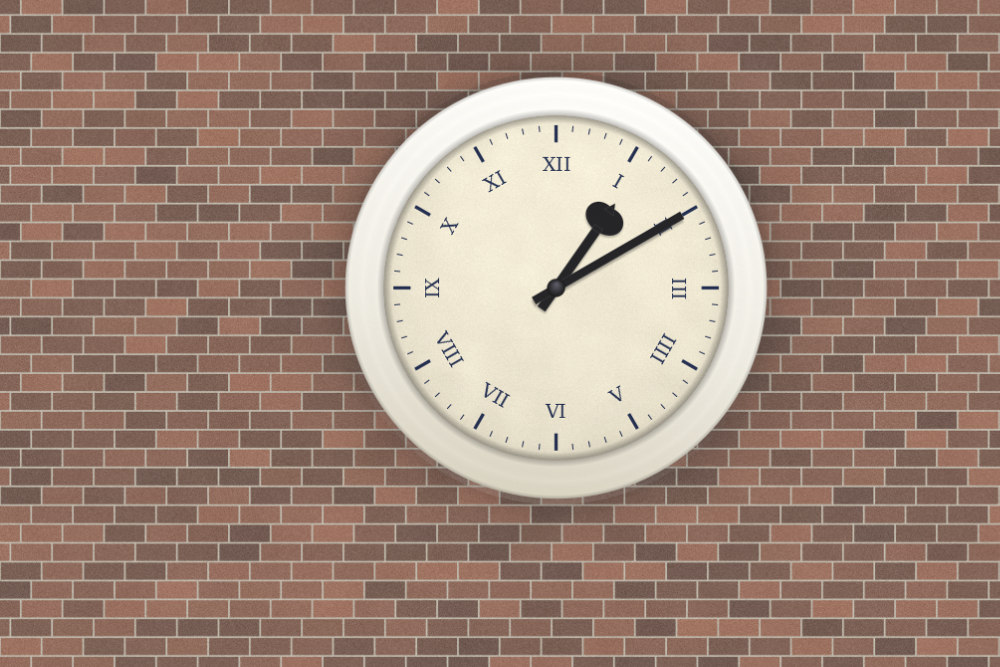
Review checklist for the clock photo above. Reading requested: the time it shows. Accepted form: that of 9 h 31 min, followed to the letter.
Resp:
1 h 10 min
